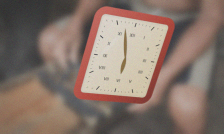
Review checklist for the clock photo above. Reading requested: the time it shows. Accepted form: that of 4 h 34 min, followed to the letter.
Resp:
5 h 57 min
